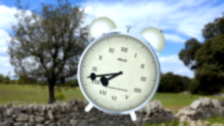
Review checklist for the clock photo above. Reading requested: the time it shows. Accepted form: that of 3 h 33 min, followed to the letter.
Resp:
7 h 42 min
